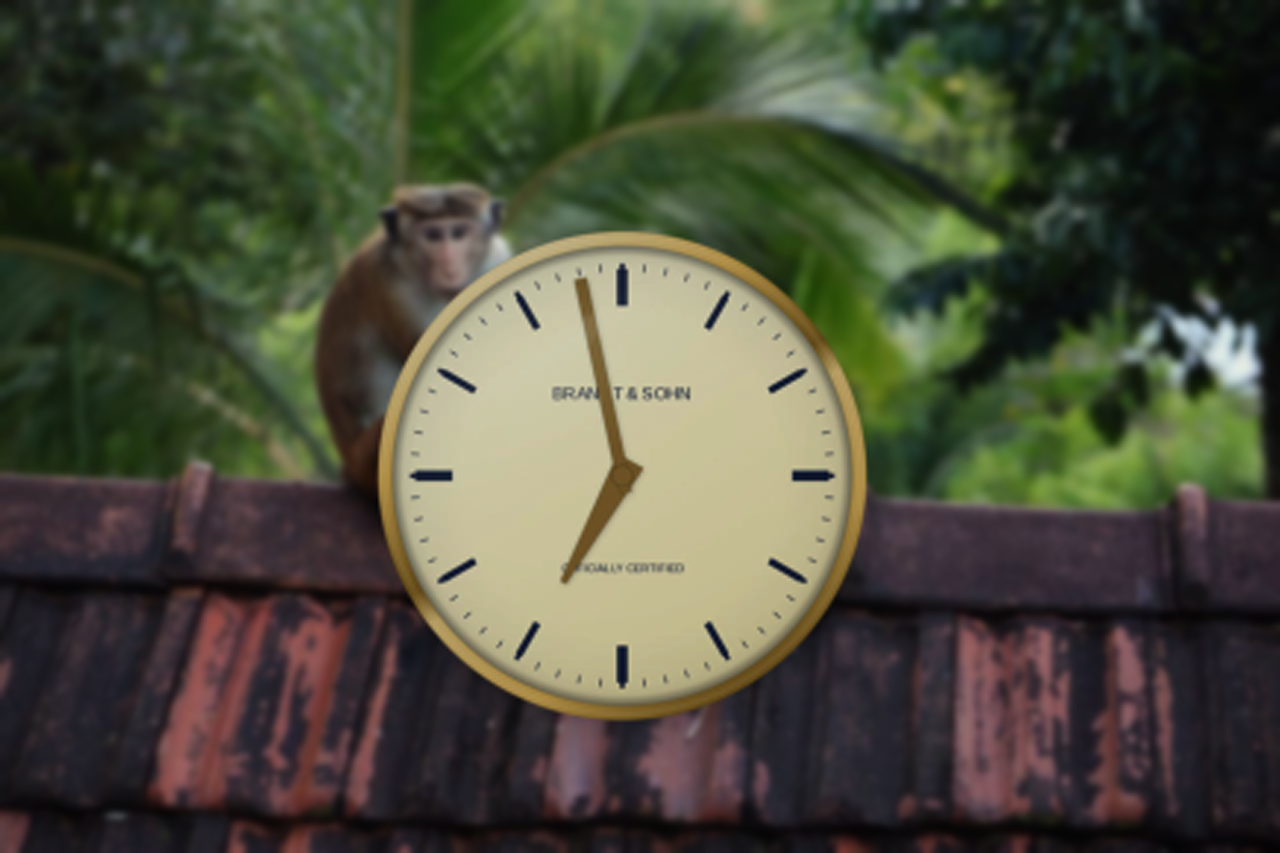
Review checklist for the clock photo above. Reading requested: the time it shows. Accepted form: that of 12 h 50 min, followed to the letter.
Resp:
6 h 58 min
